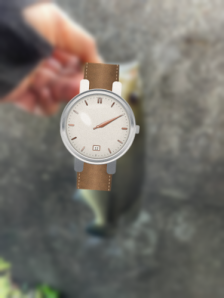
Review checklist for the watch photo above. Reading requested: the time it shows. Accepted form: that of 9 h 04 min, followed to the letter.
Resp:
2 h 10 min
